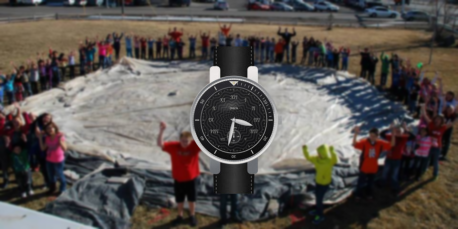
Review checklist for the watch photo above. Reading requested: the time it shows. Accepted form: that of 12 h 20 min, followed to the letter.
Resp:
3 h 32 min
